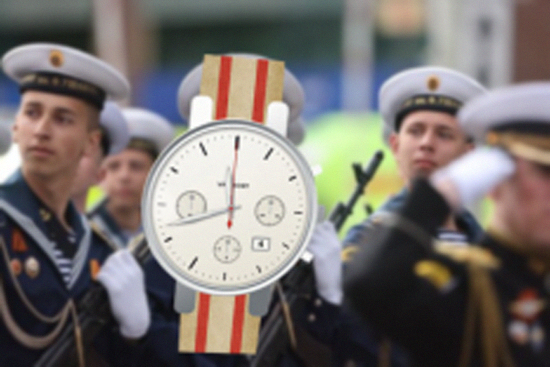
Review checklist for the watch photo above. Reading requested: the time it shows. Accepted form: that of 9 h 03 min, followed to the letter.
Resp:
11 h 42 min
